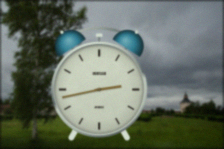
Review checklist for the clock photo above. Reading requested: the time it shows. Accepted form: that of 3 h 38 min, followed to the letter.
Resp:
2 h 43 min
